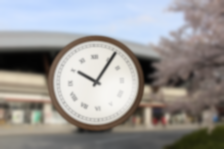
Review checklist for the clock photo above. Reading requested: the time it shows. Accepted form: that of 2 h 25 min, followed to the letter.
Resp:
10 h 06 min
